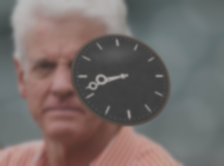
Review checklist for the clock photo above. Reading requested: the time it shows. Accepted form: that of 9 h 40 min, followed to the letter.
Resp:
8 h 42 min
